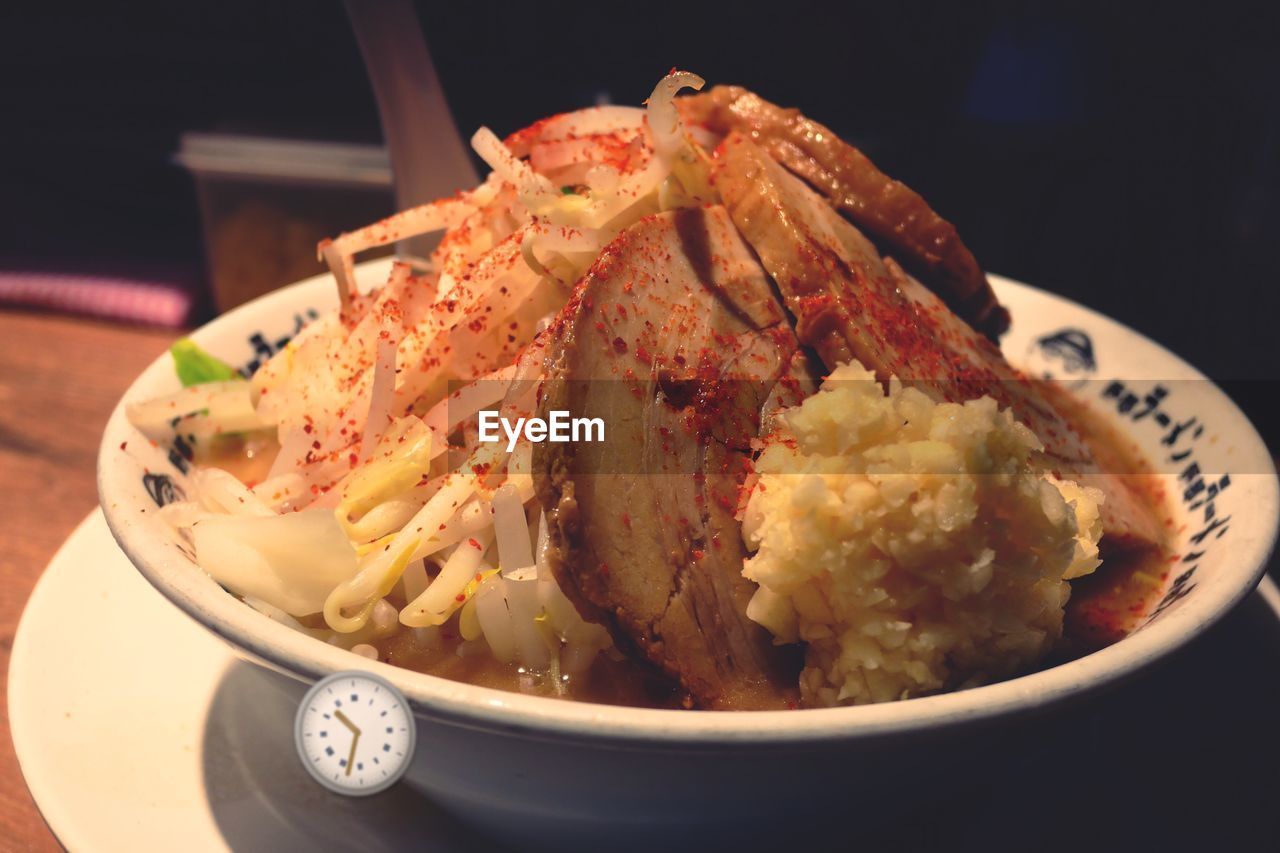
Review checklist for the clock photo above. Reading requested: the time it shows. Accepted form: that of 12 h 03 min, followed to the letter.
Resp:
10 h 33 min
